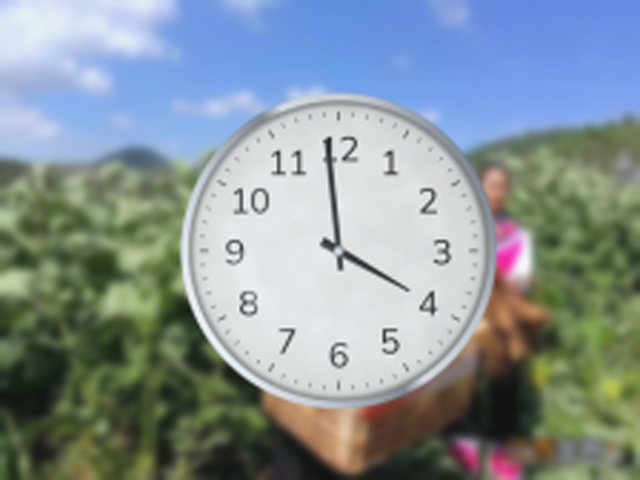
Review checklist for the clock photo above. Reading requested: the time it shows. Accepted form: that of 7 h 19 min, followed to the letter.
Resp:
3 h 59 min
